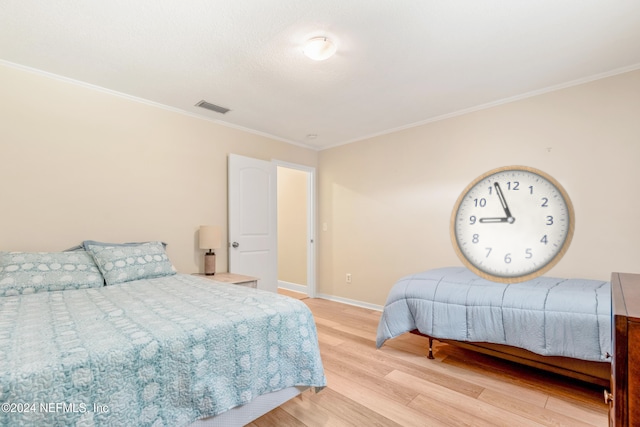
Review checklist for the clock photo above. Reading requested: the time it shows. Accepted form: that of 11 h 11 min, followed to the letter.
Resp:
8 h 56 min
